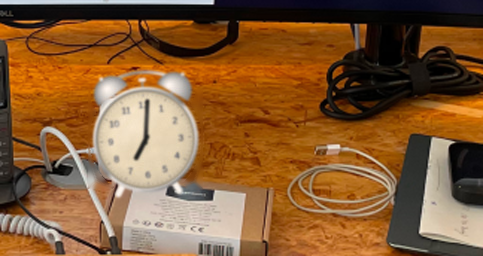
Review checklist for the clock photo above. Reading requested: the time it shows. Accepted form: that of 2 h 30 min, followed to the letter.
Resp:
7 h 01 min
